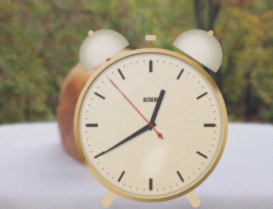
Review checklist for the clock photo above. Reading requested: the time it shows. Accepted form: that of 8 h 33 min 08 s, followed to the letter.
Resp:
12 h 39 min 53 s
